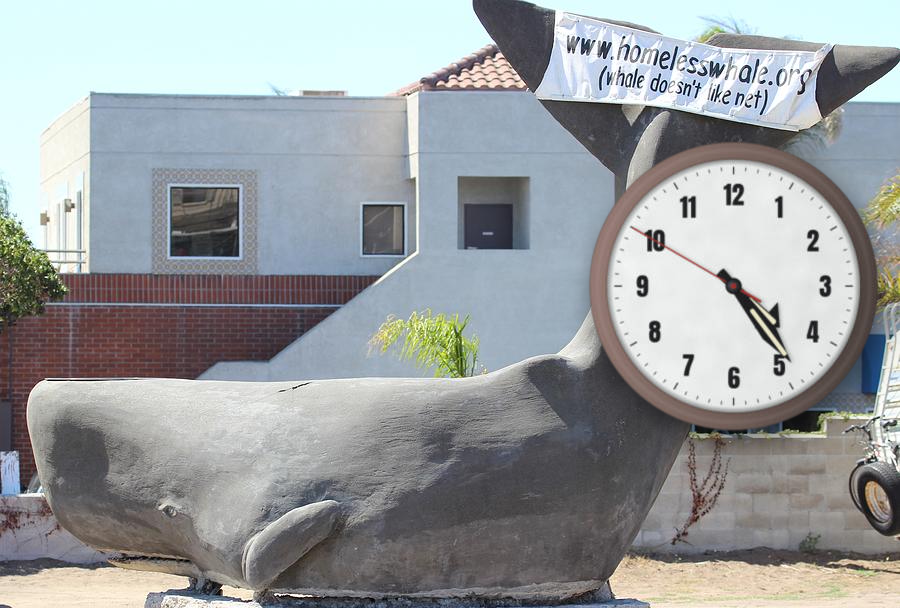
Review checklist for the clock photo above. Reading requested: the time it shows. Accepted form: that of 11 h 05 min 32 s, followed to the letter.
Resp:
4 h 23 min 50 s
